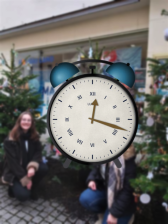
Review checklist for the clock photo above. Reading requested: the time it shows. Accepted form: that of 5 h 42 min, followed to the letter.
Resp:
12 h 18 min
